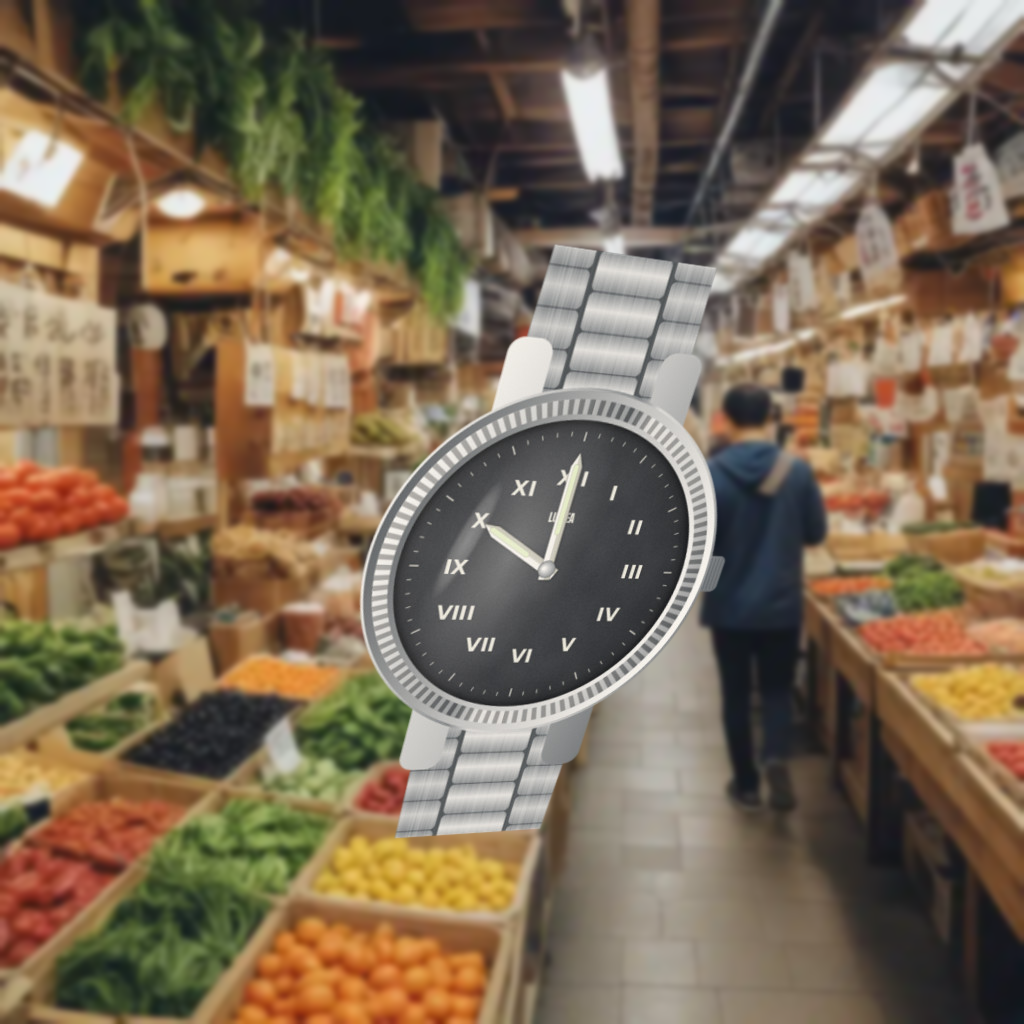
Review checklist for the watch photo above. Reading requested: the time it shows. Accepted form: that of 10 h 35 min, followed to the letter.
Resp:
10 h 00 min
